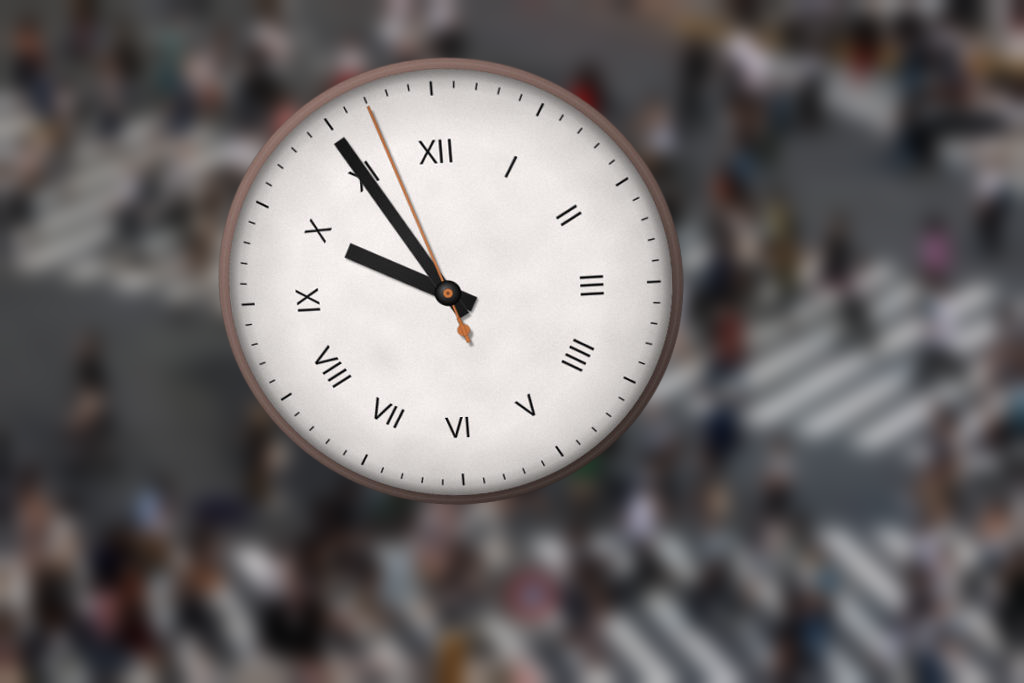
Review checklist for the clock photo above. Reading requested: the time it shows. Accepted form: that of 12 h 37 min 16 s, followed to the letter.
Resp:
9 h 54 min 57 s
